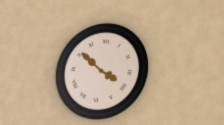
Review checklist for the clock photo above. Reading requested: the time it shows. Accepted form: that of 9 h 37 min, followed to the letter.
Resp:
3 h 51 min
